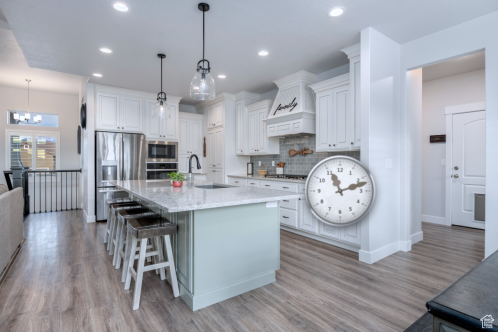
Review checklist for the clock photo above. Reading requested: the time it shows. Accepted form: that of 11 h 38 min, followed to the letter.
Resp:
11 h 12 min
